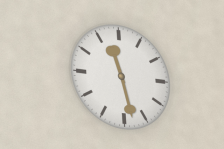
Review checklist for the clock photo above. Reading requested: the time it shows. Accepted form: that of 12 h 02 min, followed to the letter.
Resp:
11 h 28 min
